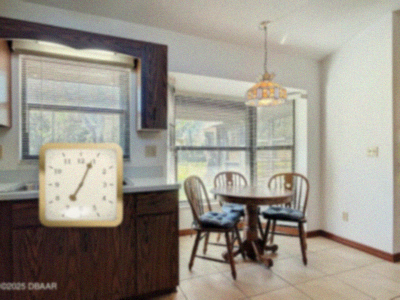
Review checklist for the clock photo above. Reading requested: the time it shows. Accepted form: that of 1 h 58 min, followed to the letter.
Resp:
7 h 04 min
